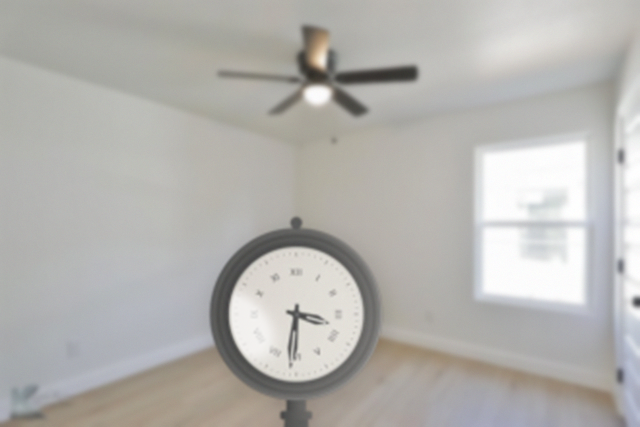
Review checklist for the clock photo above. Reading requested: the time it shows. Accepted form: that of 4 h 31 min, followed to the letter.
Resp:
3 h 31 min
